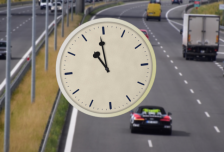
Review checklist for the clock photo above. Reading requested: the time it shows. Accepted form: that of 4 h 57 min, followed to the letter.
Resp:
10 h 59 min
